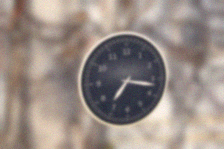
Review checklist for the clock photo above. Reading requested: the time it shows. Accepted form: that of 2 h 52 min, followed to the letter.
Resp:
7 h 17 min
